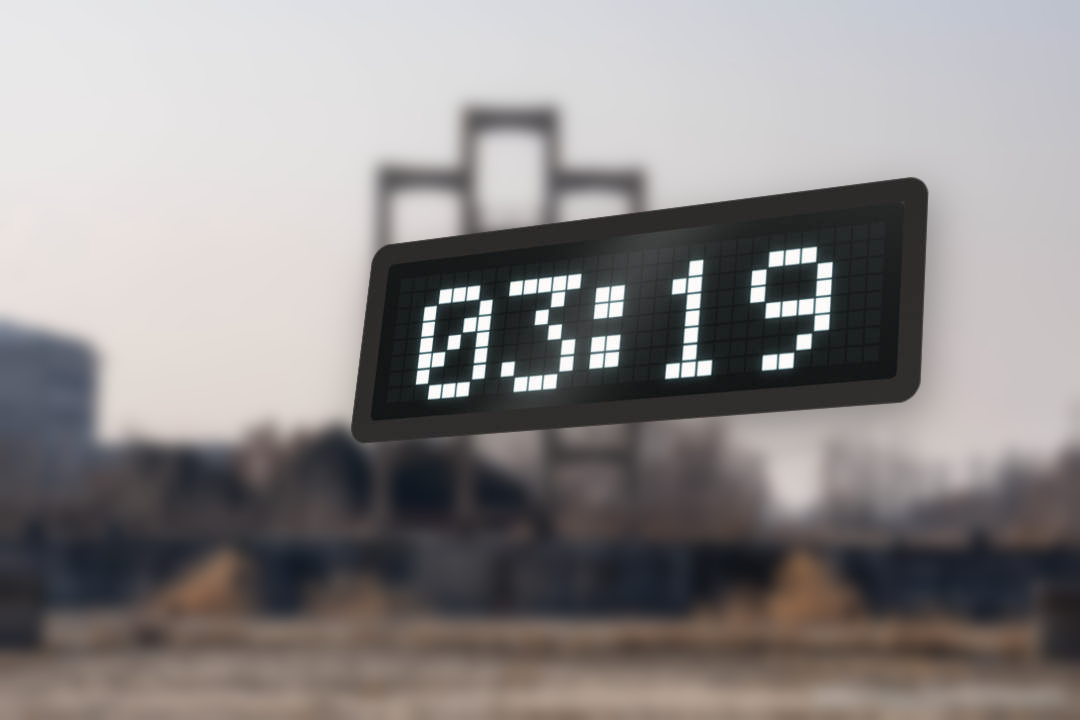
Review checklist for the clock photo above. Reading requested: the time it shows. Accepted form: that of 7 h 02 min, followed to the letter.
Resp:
3 h 19 min
